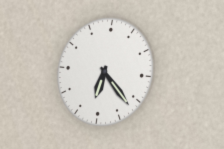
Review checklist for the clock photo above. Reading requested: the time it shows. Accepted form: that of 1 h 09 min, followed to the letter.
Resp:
6 h 22 min
